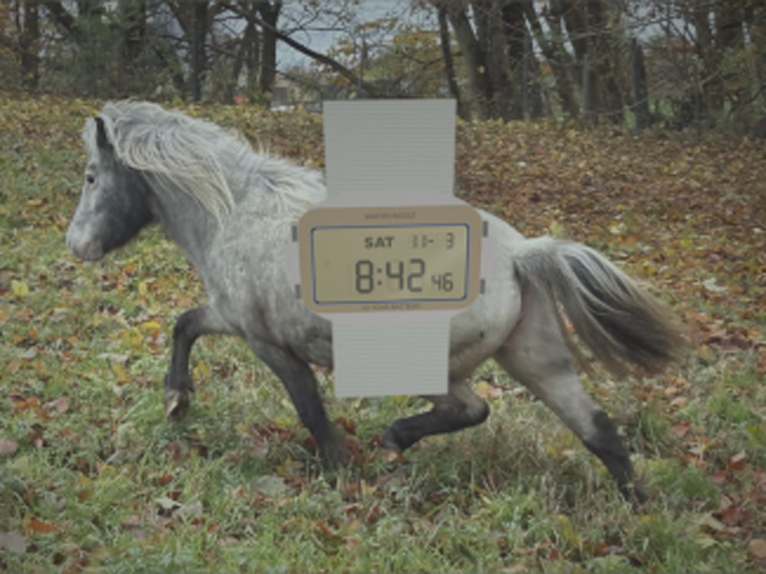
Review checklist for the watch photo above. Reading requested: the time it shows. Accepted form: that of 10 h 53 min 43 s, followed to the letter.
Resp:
8 h 42 min 46 s
